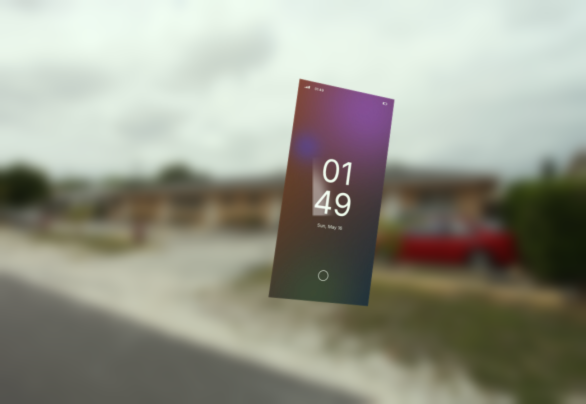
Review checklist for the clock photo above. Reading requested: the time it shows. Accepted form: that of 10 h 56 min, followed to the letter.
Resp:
1 h 49 min
